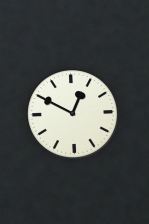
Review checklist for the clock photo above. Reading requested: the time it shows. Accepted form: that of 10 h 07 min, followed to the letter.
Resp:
12 h 50 min
